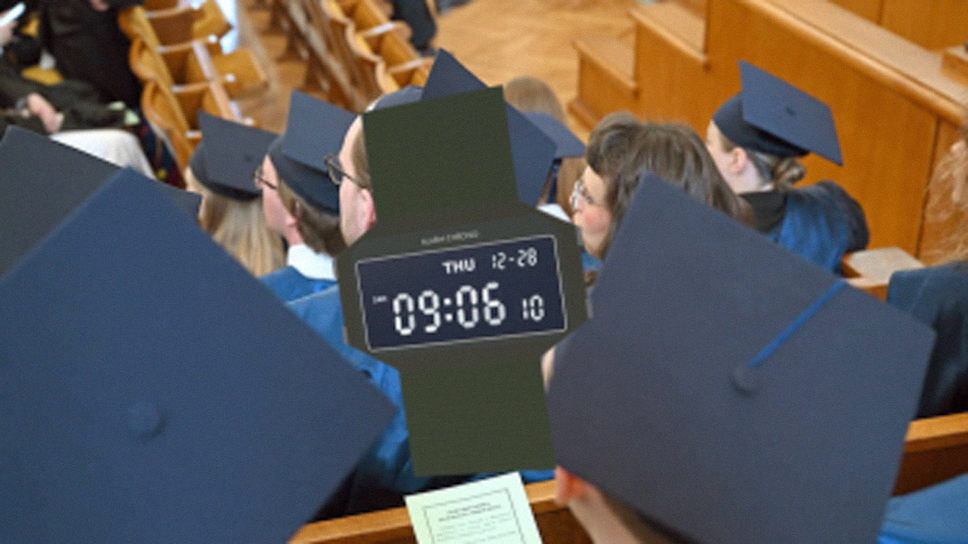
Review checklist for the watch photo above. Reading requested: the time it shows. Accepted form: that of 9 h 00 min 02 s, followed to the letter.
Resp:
9 h 06 min 10 s
